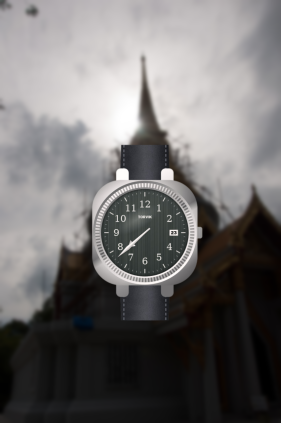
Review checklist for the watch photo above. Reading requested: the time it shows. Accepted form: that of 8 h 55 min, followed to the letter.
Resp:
7 h 38 min
